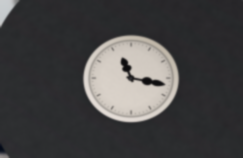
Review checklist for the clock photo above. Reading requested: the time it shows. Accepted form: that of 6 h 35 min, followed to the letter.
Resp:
11 h 17 min
